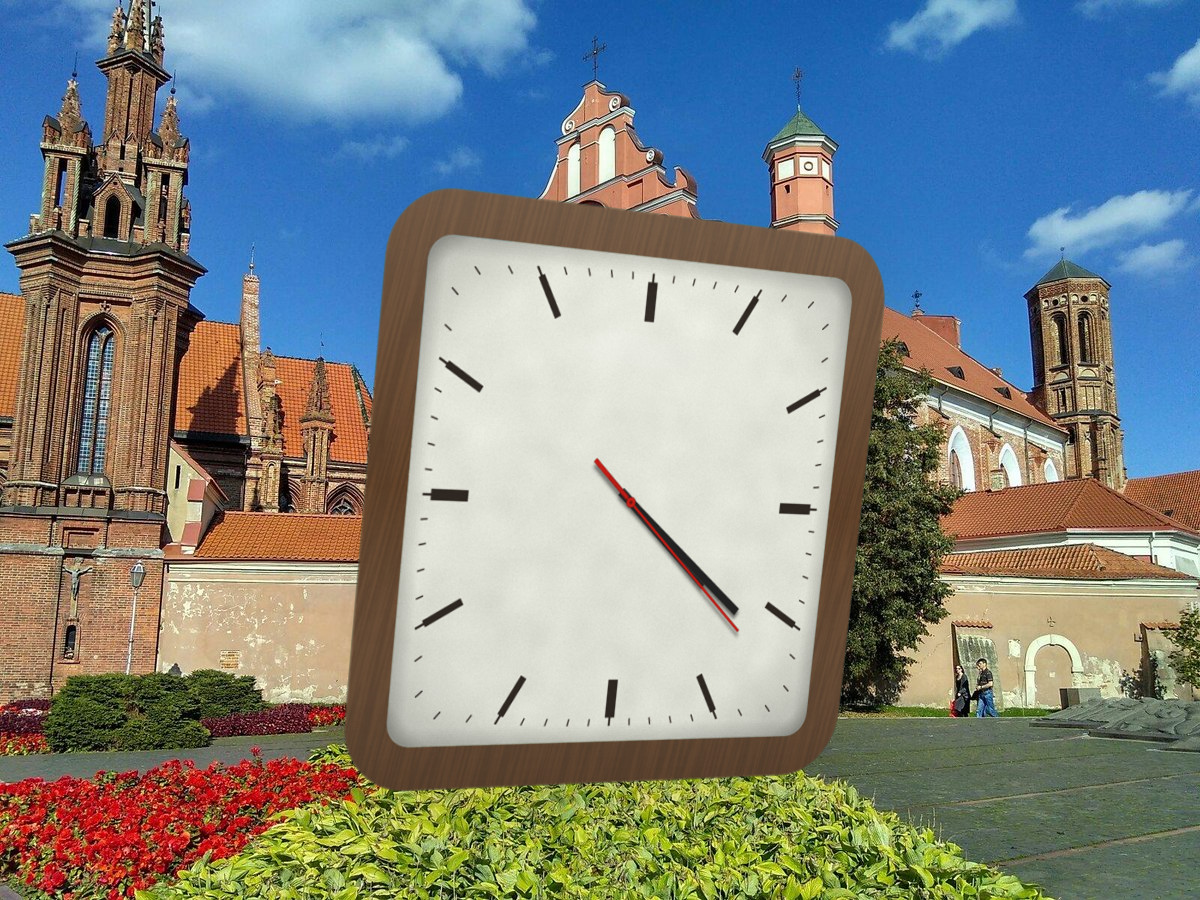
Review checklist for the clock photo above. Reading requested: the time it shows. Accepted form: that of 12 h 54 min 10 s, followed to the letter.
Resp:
4 h 21 min 22 s
